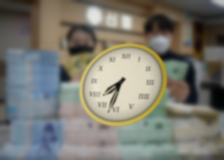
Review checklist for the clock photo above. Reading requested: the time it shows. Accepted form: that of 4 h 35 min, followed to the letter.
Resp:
7 h 32 min
